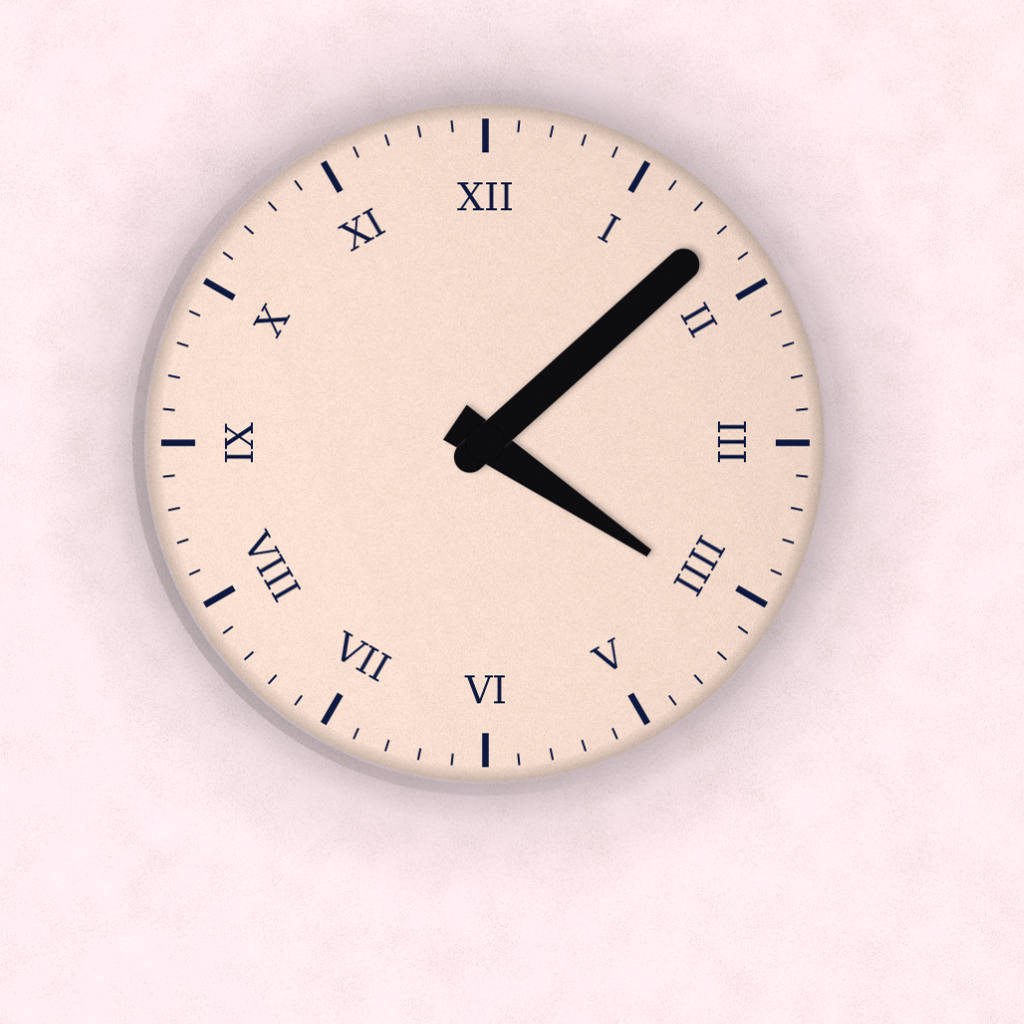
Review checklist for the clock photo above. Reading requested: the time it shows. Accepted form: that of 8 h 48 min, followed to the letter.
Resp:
4 h 08 min
